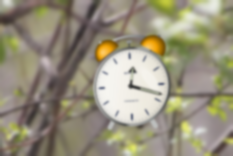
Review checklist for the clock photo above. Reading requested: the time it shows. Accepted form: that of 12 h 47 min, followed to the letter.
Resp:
12 h 18 min
